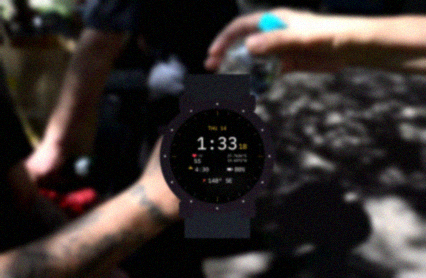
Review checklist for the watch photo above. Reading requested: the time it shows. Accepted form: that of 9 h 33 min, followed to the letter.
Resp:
1 h 33 min
